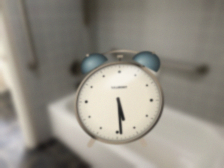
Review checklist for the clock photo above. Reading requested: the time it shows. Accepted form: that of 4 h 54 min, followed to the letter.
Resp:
5 h 29 min
